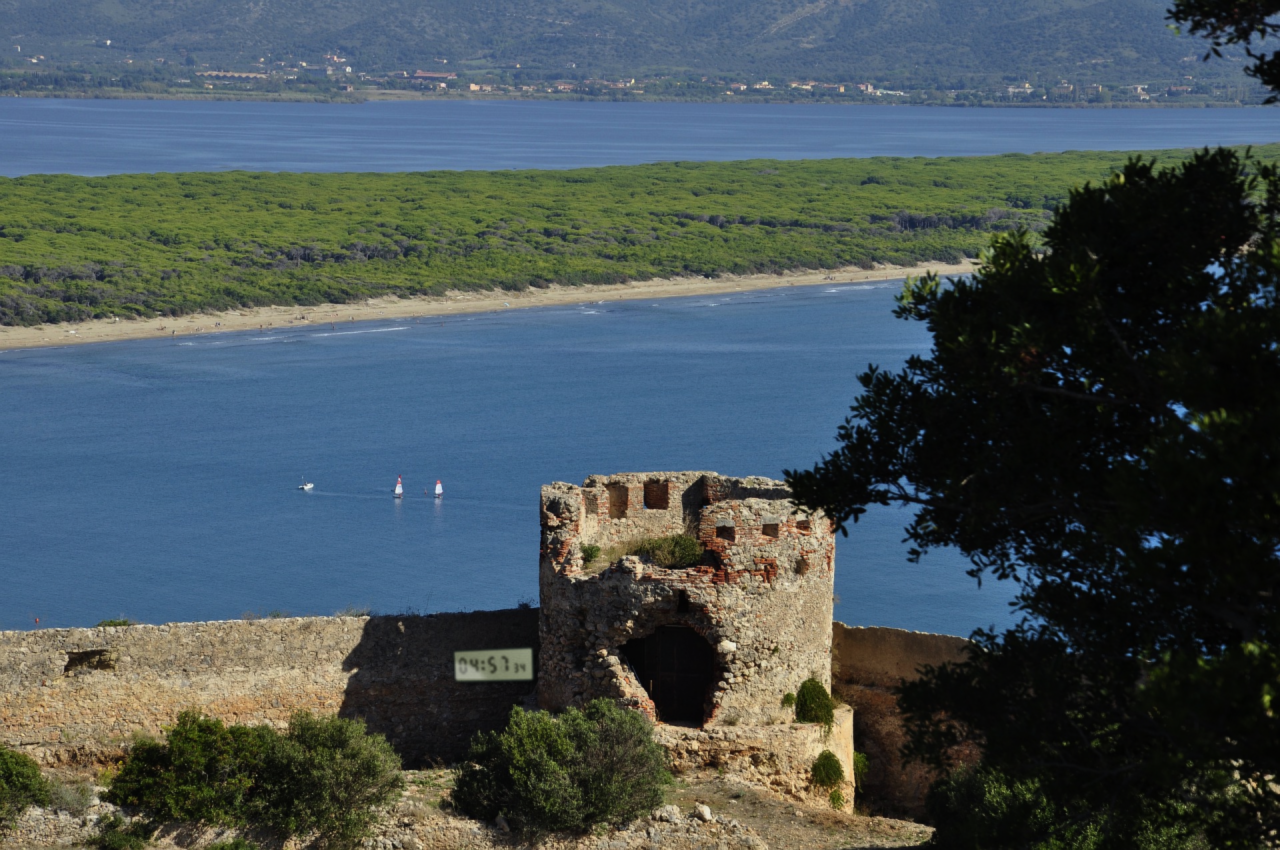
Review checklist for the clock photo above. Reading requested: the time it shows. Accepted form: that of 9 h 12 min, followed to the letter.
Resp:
4 h 57 min
